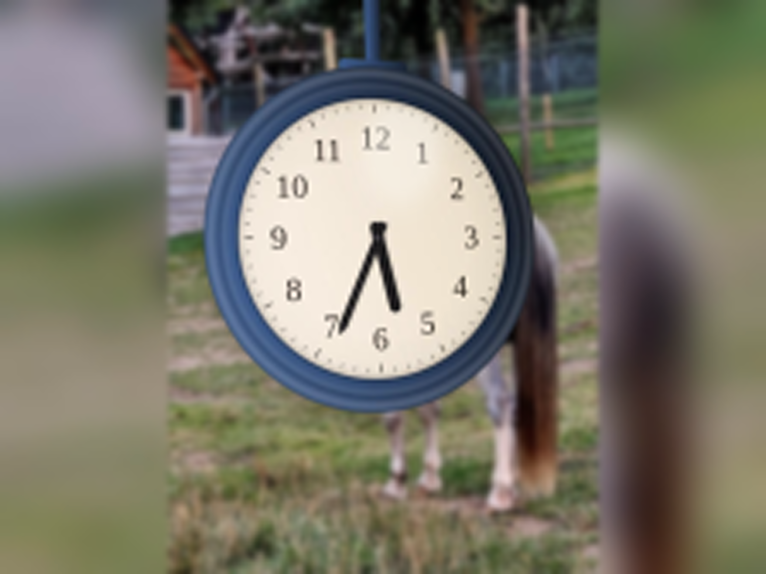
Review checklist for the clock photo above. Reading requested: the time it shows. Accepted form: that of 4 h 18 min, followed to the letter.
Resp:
5 h 34 min
